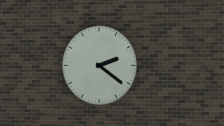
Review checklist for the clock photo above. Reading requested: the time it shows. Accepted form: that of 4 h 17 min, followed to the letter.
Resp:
2 h 21 min
